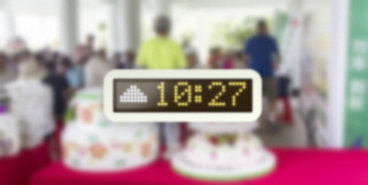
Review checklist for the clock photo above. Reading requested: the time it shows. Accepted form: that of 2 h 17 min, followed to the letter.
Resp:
10 h 27 min
